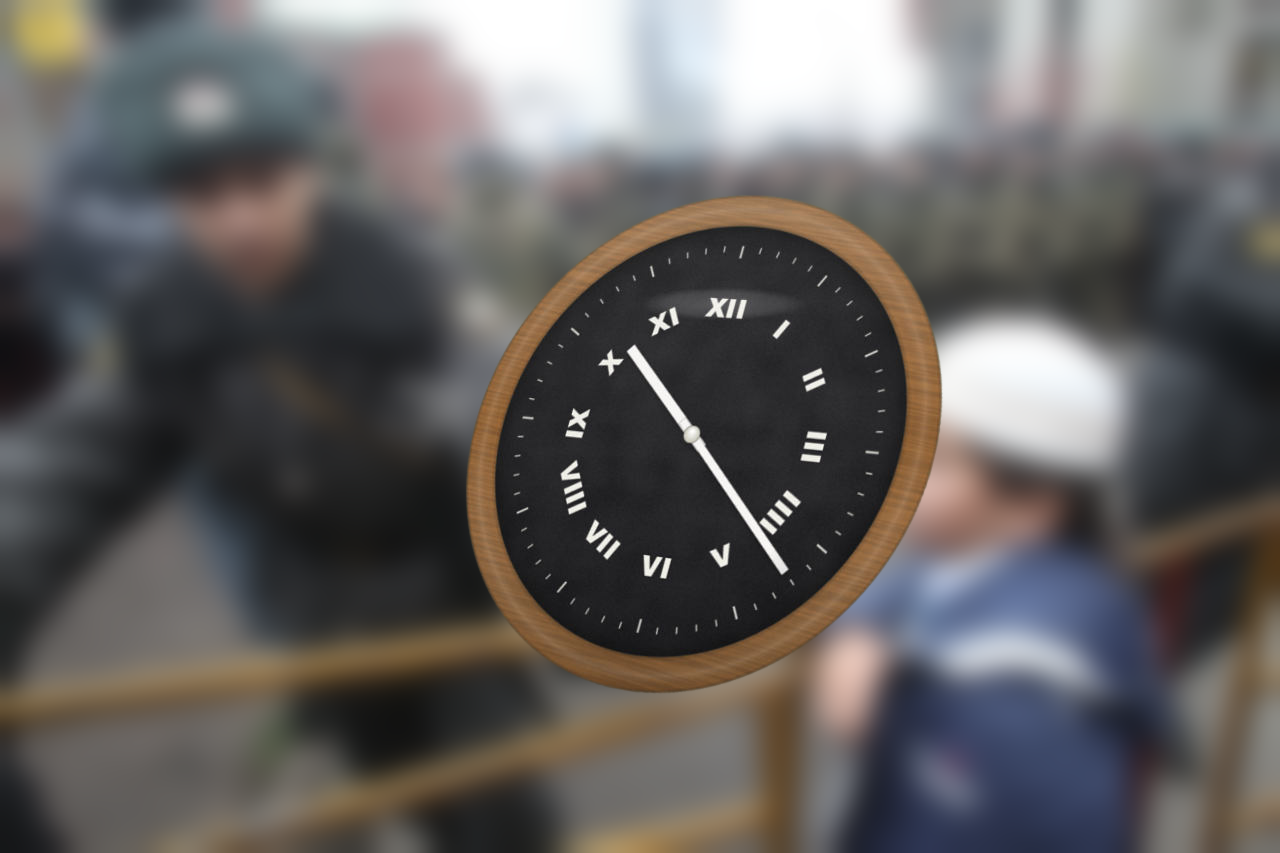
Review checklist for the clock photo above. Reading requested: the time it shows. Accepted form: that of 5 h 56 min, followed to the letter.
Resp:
10 h 22 min
